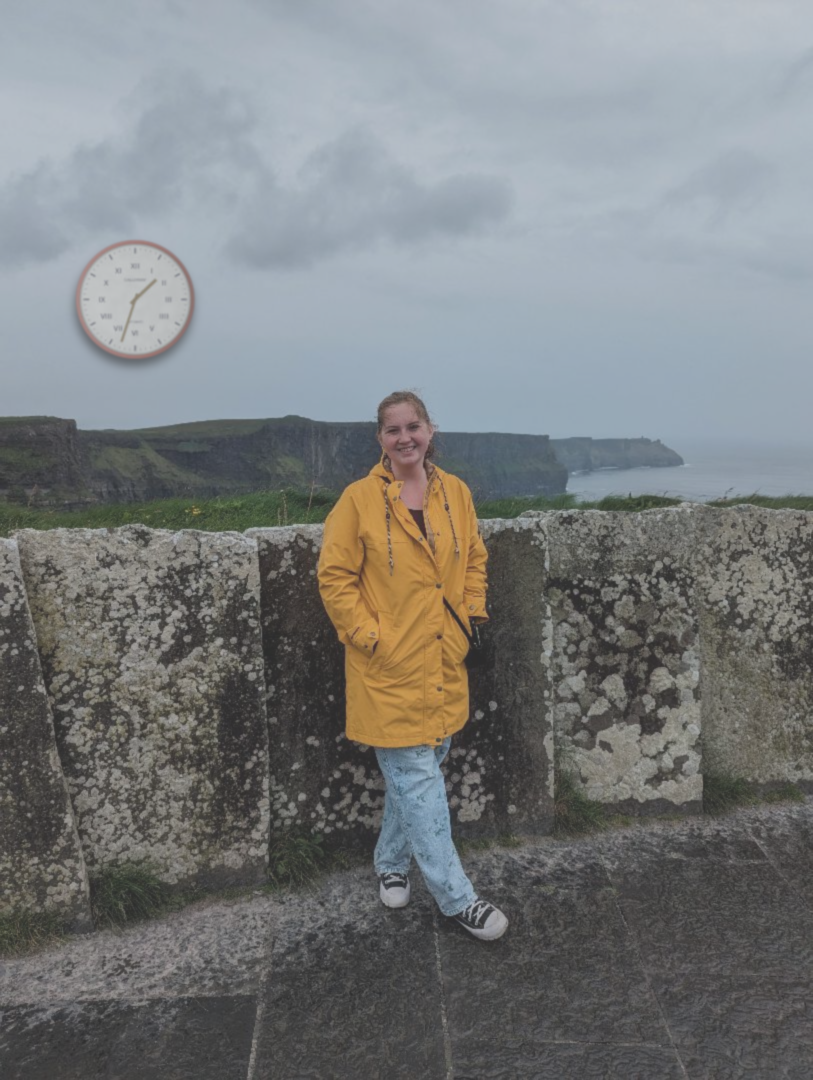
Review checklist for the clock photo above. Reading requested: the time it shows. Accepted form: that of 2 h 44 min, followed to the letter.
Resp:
1 h 33 min
